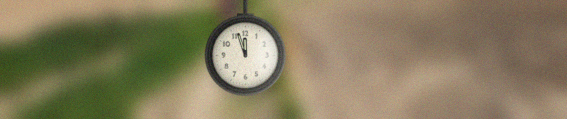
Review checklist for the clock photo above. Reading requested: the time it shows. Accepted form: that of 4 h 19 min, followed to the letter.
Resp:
11 h 57 min
